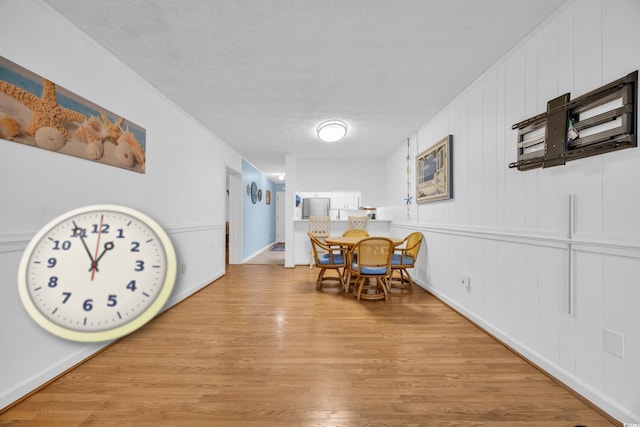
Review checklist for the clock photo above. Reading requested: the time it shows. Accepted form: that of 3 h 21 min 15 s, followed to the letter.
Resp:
12 h 55 min 00 s
